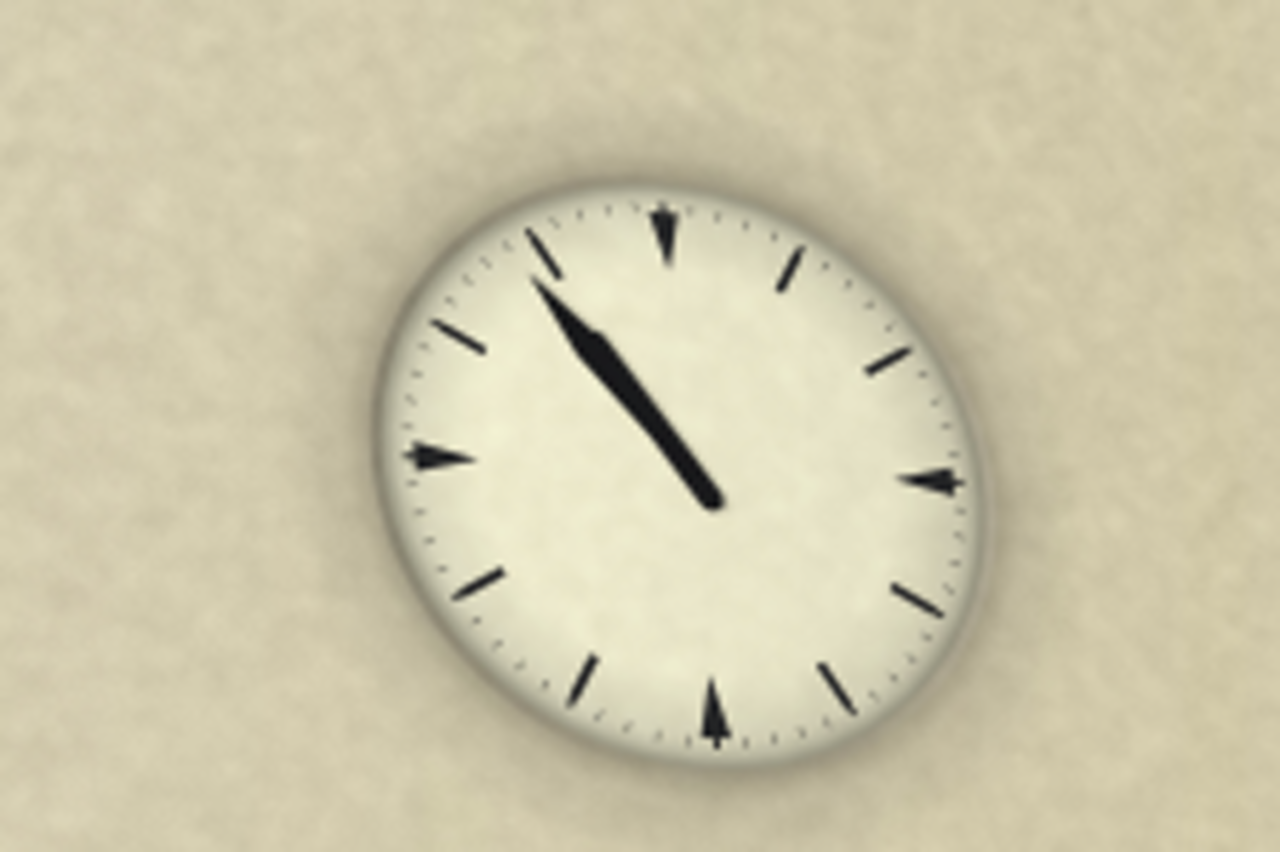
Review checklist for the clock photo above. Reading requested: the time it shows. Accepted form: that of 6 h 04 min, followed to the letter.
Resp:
10 h 54 min
